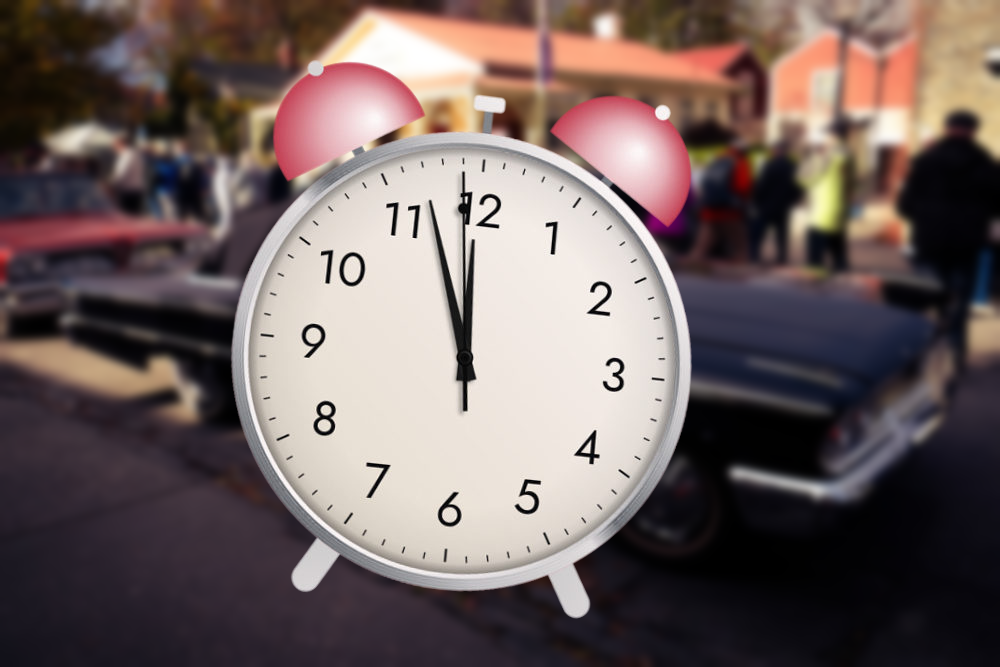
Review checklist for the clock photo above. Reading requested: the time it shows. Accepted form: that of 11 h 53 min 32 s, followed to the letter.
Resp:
11 h 56 min 59 s
